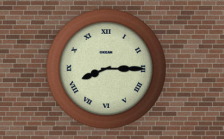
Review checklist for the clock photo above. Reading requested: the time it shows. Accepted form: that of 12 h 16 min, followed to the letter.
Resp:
8 h 15 min
